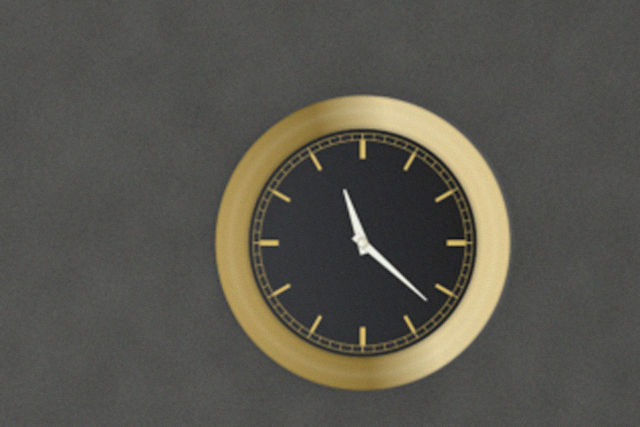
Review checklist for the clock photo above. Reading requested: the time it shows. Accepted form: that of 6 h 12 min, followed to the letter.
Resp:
11 h 22 min
